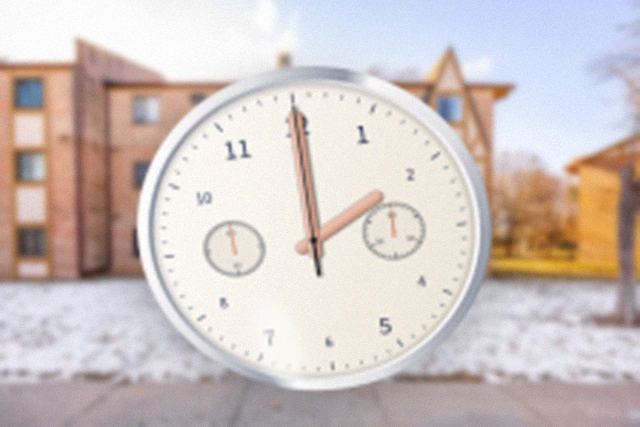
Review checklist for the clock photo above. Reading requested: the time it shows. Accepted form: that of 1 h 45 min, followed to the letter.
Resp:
2 h 00 min
